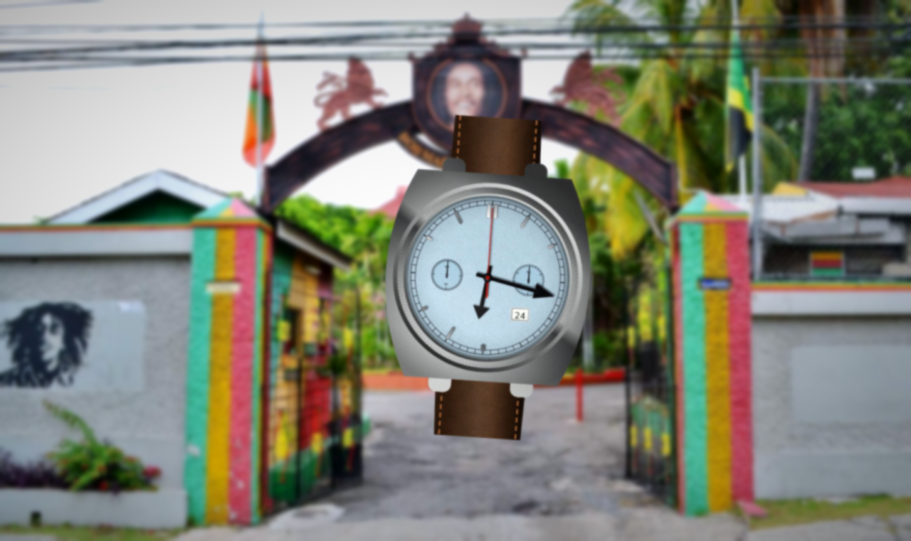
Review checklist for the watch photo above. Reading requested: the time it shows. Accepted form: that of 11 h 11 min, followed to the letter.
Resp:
6 h 17 min
